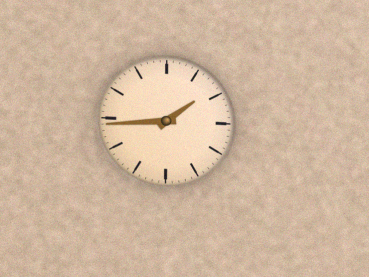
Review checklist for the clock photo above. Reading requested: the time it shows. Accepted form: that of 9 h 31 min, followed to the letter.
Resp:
1 h 44 min
